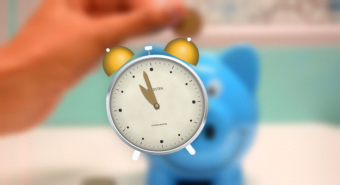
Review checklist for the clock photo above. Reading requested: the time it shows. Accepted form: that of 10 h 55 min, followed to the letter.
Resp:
10 h 58 min
